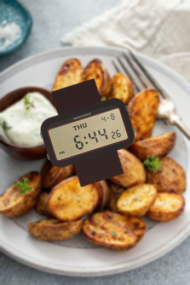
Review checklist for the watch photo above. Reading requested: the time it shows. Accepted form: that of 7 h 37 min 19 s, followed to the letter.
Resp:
6 h 44 min 26 s
